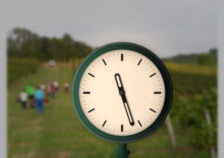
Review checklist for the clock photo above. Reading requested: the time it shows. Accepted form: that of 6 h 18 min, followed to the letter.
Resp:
11 h 27 min
